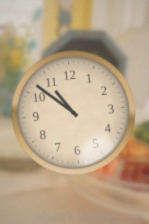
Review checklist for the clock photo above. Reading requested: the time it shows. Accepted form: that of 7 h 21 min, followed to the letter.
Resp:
10 h 52 min
